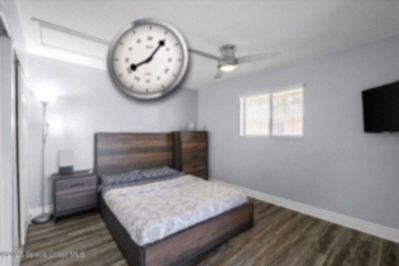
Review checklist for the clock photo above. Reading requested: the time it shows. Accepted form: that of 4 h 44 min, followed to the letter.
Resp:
8 h 06 min
